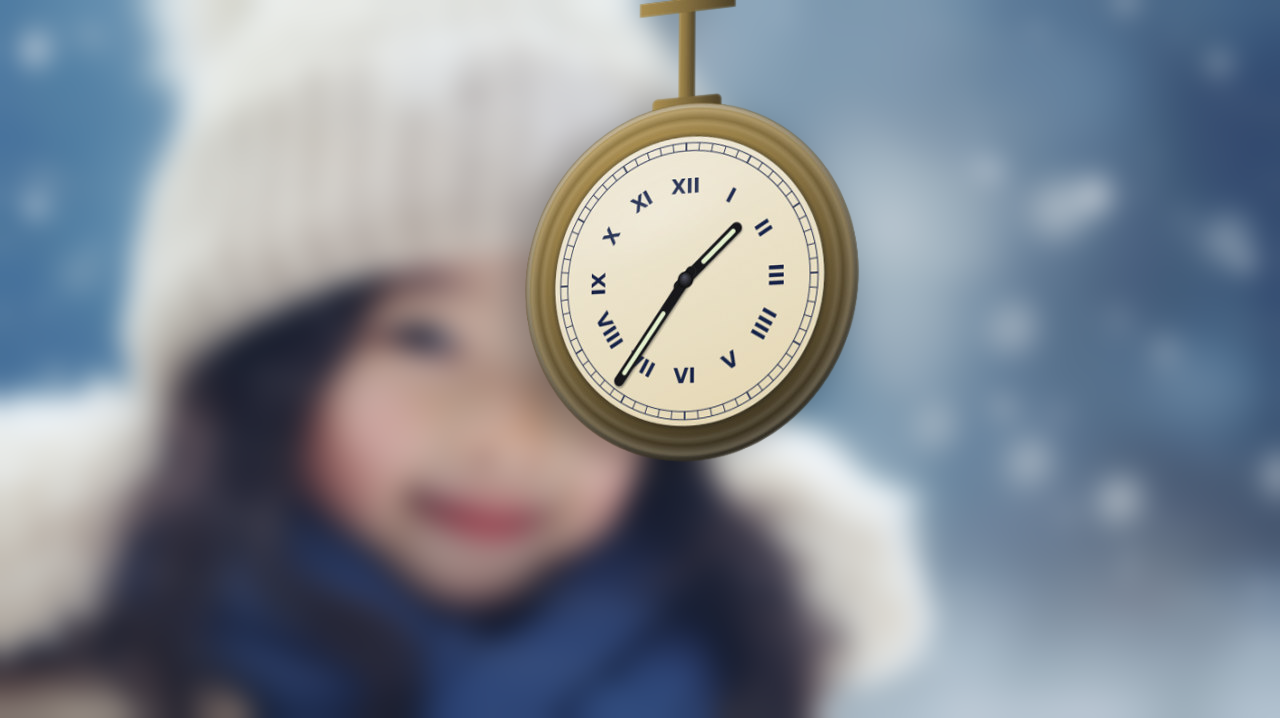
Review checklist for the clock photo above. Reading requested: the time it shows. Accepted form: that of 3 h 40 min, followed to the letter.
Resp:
1 h 36 min
